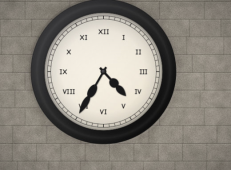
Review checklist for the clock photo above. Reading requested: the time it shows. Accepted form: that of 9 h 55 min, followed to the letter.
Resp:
4 h 35 min
